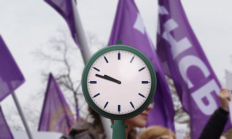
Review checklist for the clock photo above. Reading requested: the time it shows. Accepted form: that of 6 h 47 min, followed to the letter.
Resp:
9 h 48 min
